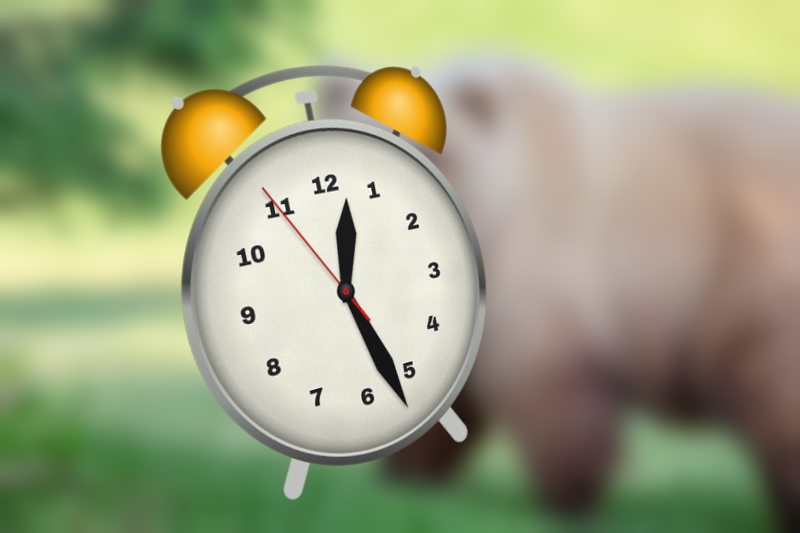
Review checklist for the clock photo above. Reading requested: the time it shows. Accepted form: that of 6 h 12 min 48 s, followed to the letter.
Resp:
12 h 26 min 55 s
